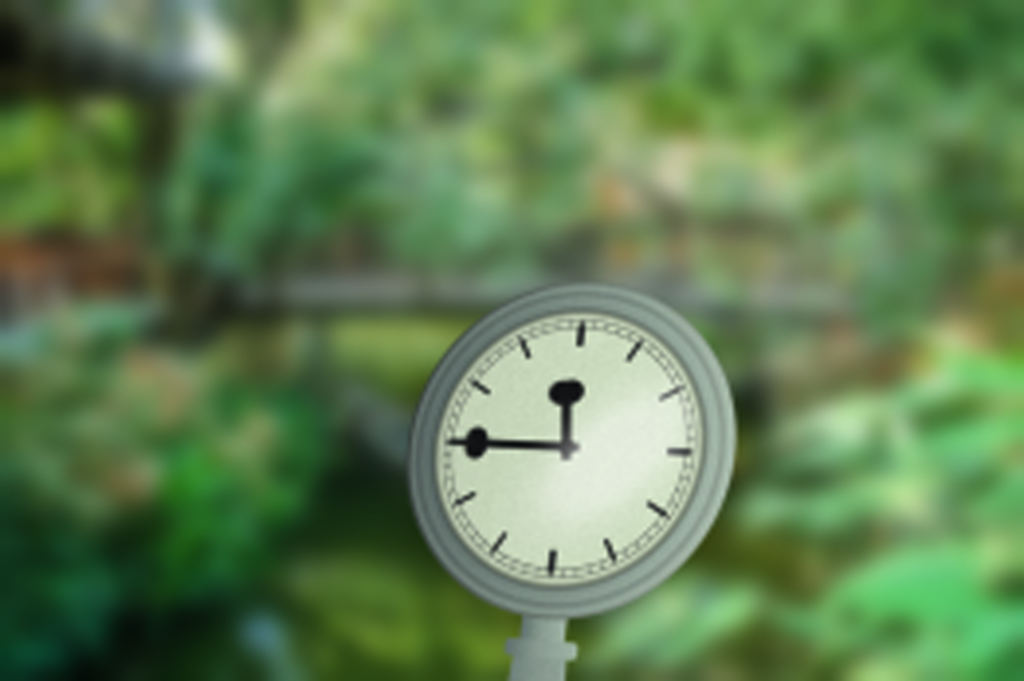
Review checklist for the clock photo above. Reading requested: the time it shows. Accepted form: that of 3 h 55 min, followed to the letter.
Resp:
11 h 45 min
